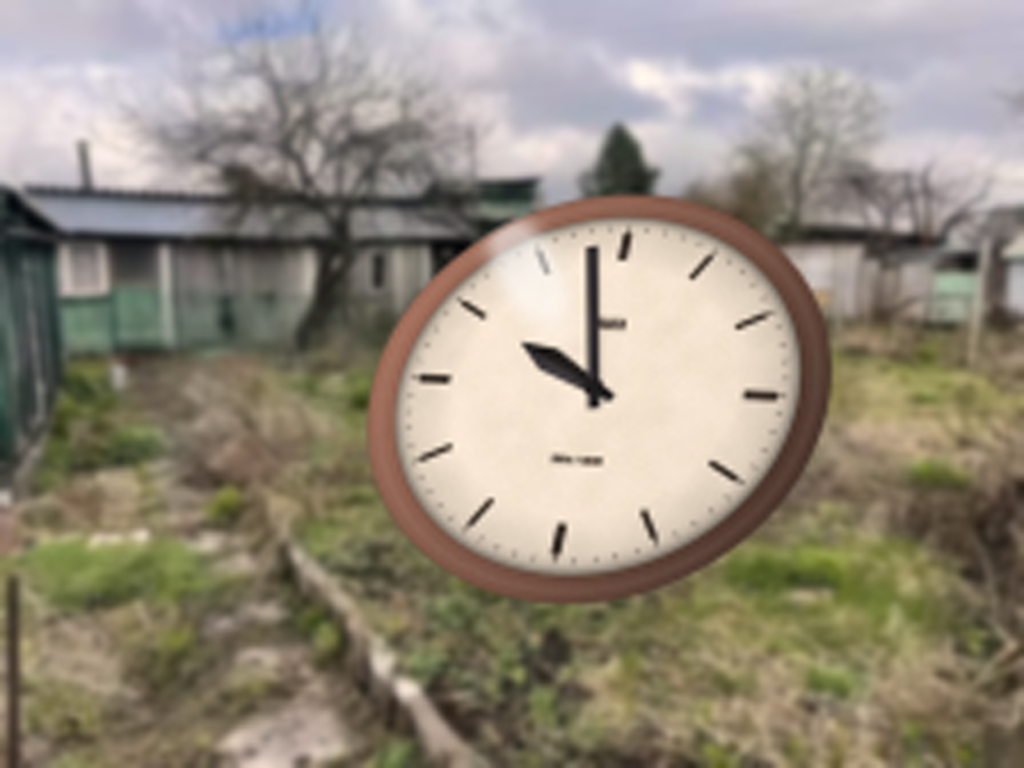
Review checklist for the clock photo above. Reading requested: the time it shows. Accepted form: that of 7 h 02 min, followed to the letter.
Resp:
9 h 58 min
